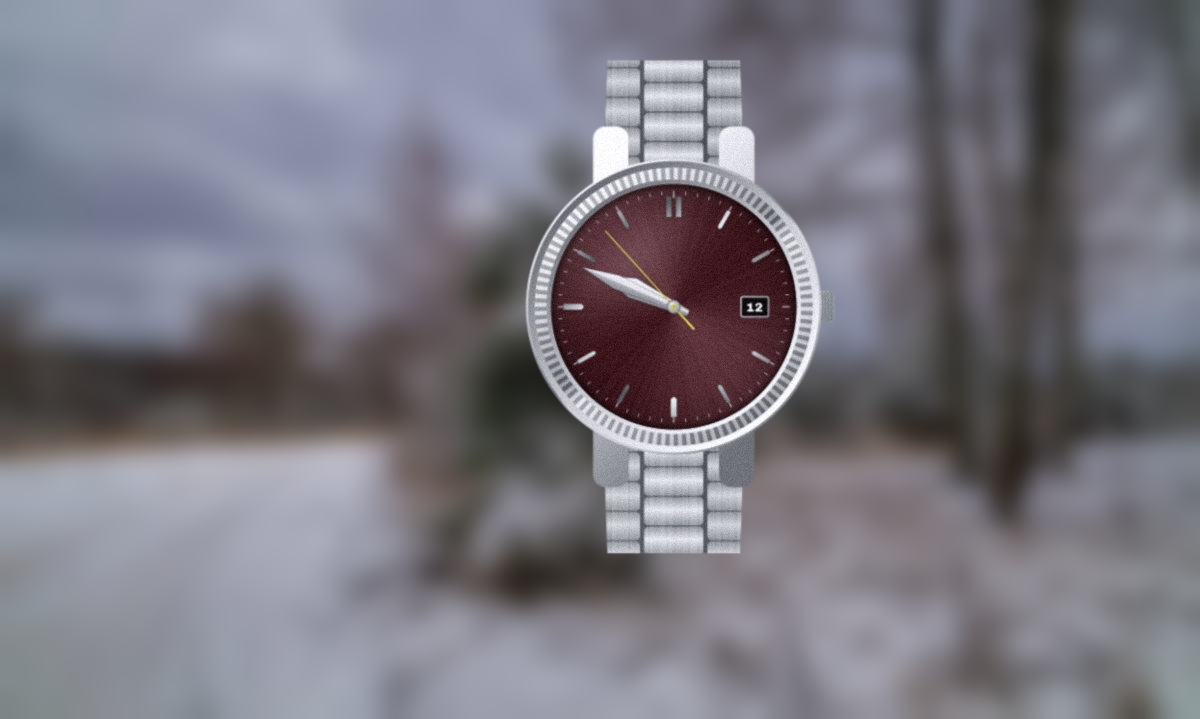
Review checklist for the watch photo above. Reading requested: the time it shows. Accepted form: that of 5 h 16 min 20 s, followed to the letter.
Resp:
9 h 48 min 53 s
